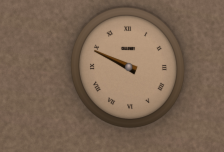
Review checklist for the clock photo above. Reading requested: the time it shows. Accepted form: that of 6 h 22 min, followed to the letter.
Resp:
9 h 49 min
